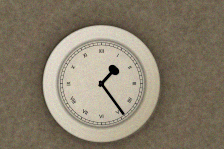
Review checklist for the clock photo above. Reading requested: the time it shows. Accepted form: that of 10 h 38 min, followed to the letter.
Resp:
1 h 24 min
